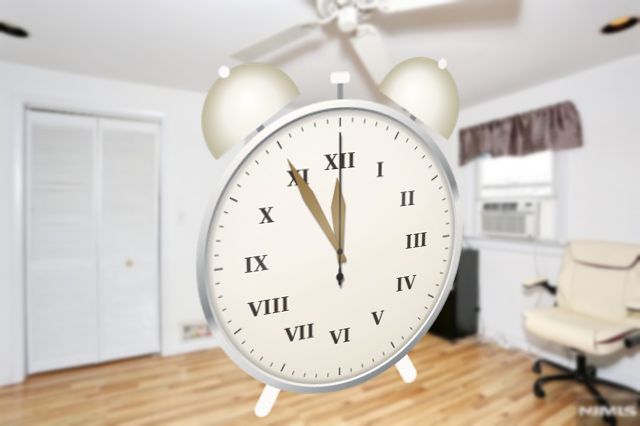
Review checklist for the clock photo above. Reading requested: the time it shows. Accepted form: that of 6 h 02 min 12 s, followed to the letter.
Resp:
11 h 55 min 00 s
